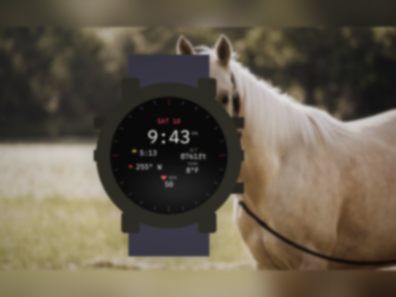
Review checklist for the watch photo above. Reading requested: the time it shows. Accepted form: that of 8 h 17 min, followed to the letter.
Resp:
9 h 43 min
